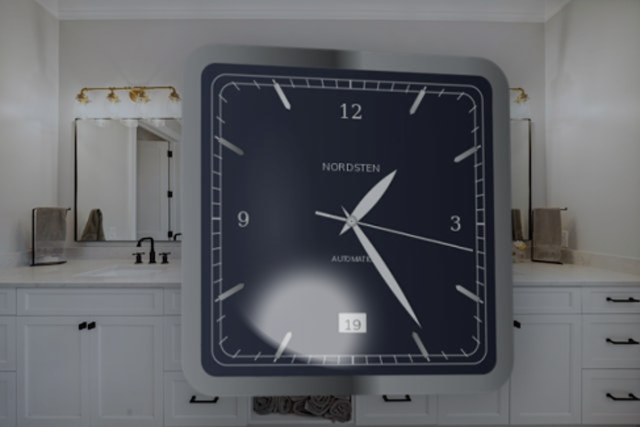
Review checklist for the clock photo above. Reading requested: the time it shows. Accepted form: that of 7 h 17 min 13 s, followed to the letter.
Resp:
1 h 24 min 17 s
